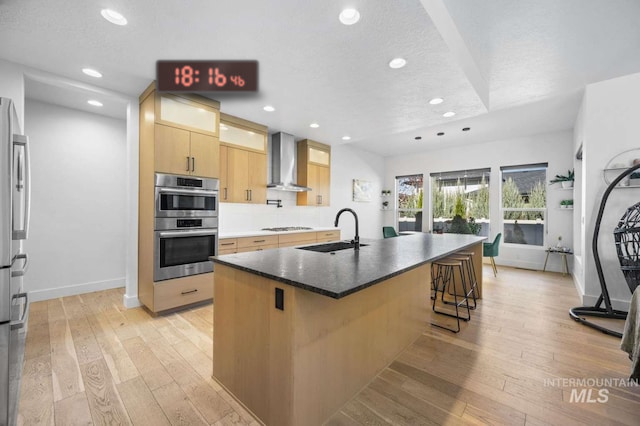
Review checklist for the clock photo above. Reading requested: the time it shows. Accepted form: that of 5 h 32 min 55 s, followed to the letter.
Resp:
18 h 16 min 46 s
